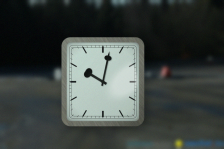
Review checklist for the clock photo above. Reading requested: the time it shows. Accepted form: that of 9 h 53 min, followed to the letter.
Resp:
10 h 02 min
